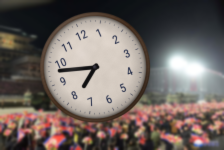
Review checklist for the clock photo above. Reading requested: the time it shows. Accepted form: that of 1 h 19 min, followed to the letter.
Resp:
7 h 48 min
